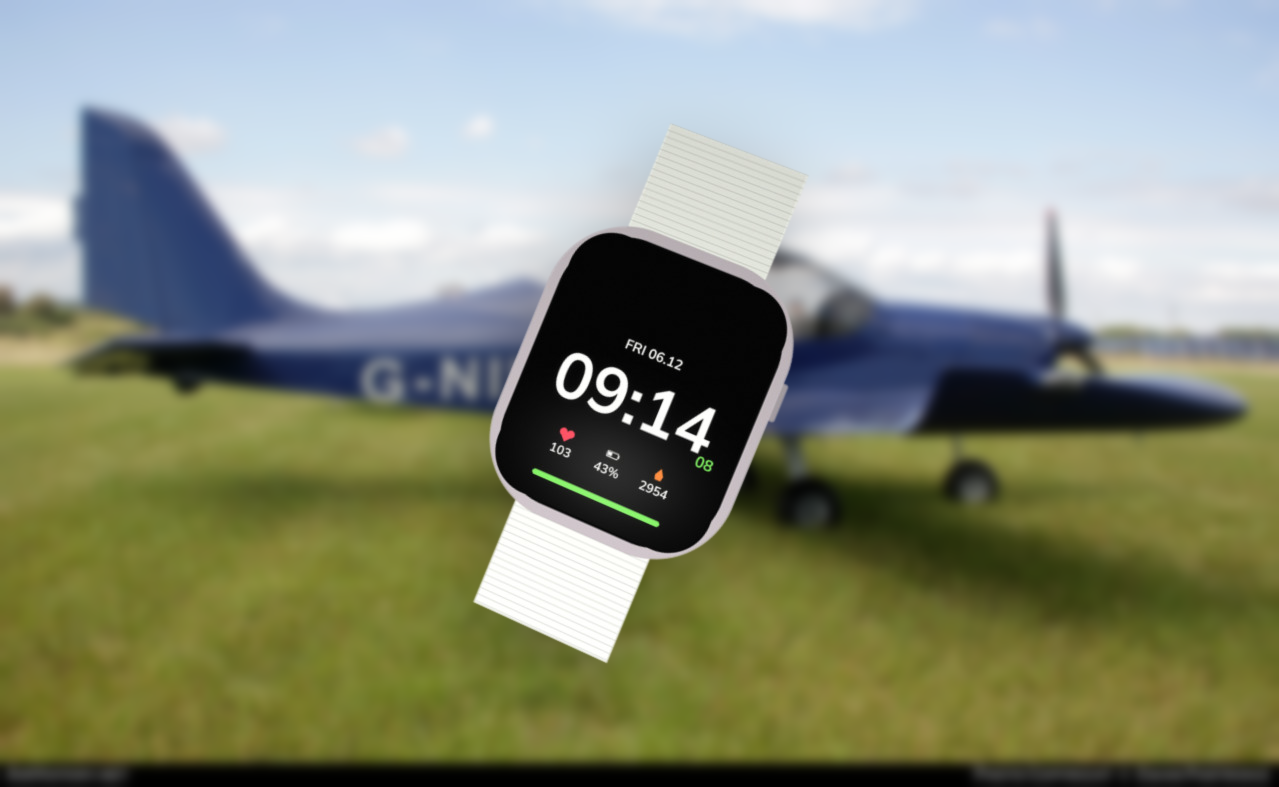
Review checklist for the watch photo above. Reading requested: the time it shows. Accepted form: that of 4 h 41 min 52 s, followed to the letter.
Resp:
9 h 14 min 08 s
